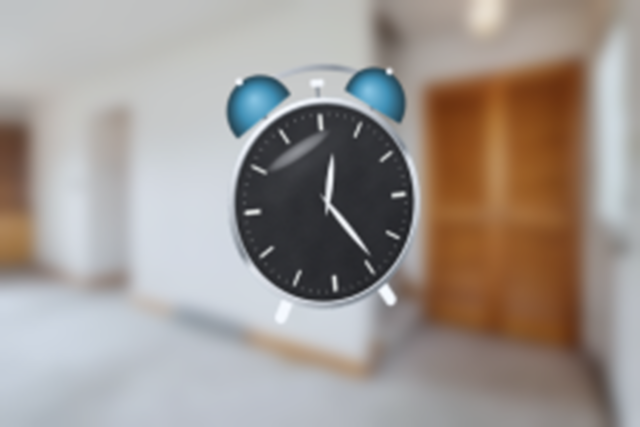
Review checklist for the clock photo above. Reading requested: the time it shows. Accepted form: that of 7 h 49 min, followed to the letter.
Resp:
12 h 24 min
